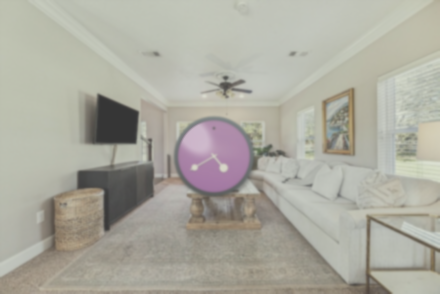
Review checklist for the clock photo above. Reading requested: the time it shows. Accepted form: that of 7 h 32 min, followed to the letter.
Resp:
4 h 40 min
